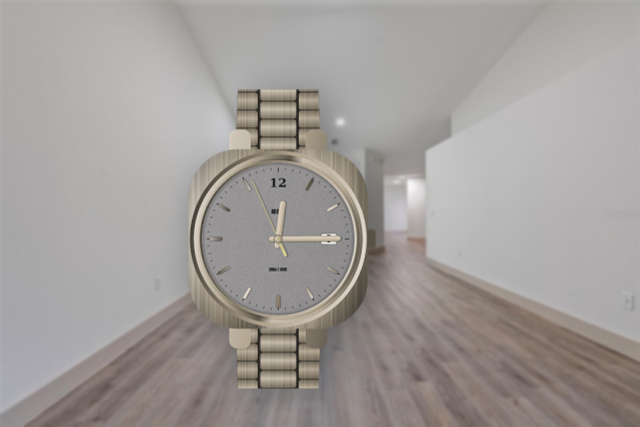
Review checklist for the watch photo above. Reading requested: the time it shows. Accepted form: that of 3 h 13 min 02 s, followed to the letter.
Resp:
12 h 14 min 56 s
